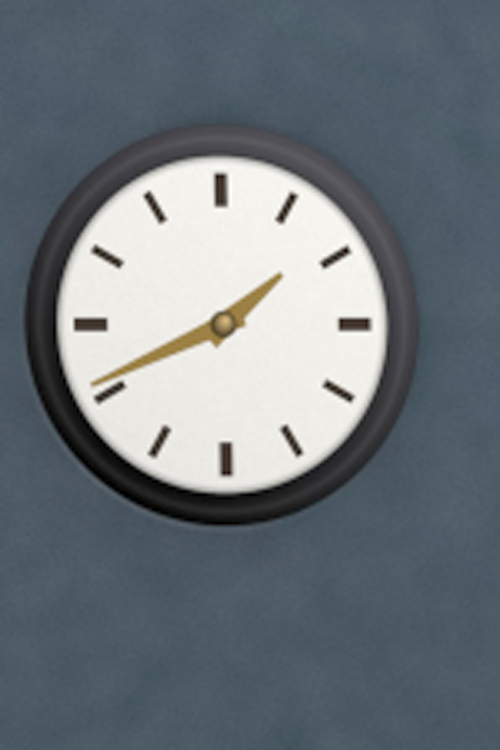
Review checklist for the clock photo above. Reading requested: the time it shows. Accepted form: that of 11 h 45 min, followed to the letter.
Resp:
1 h 41 min
